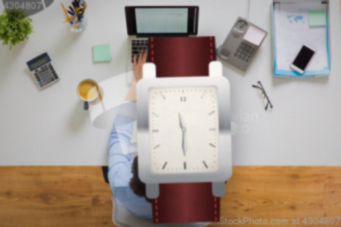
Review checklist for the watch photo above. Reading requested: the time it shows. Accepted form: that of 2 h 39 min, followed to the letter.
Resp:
11 h 30 min
